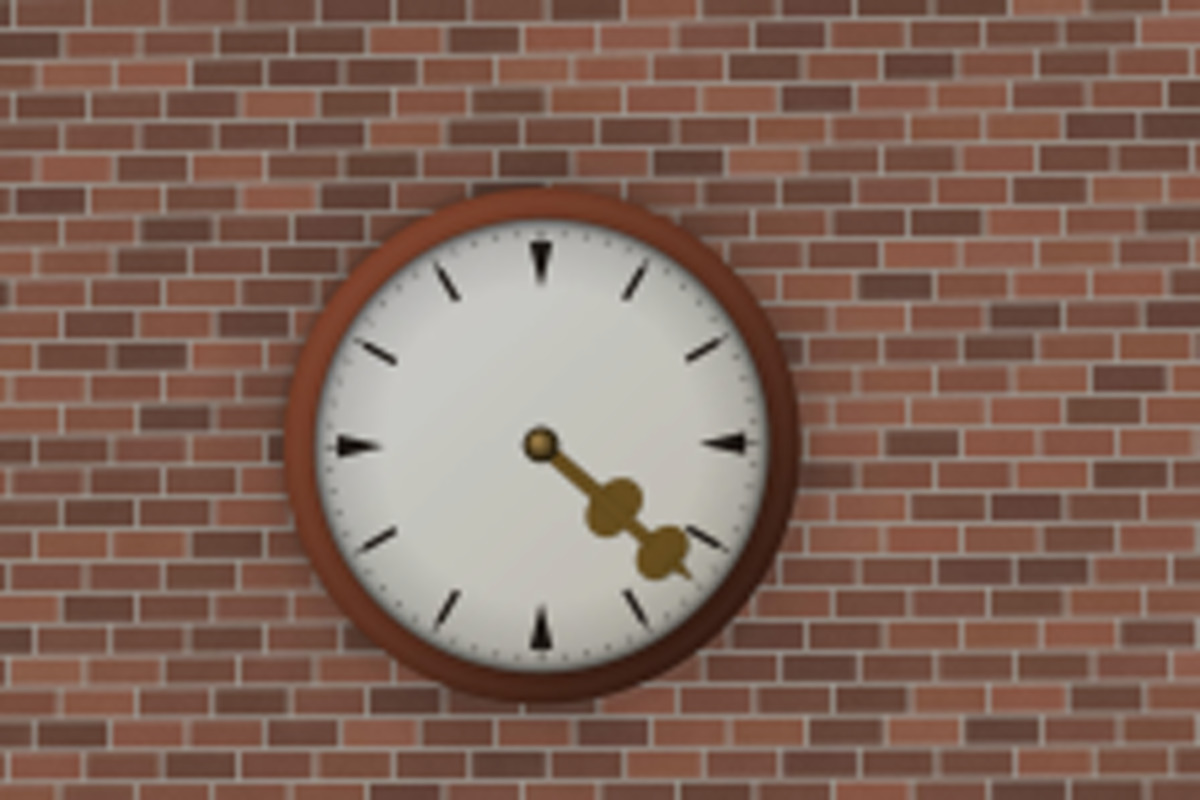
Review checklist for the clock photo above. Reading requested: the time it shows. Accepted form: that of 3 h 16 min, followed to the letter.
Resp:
4 h 22 min
